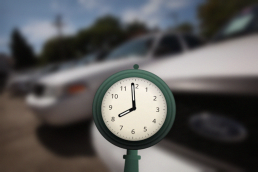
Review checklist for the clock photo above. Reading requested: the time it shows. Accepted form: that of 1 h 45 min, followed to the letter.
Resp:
7 h 59 min
